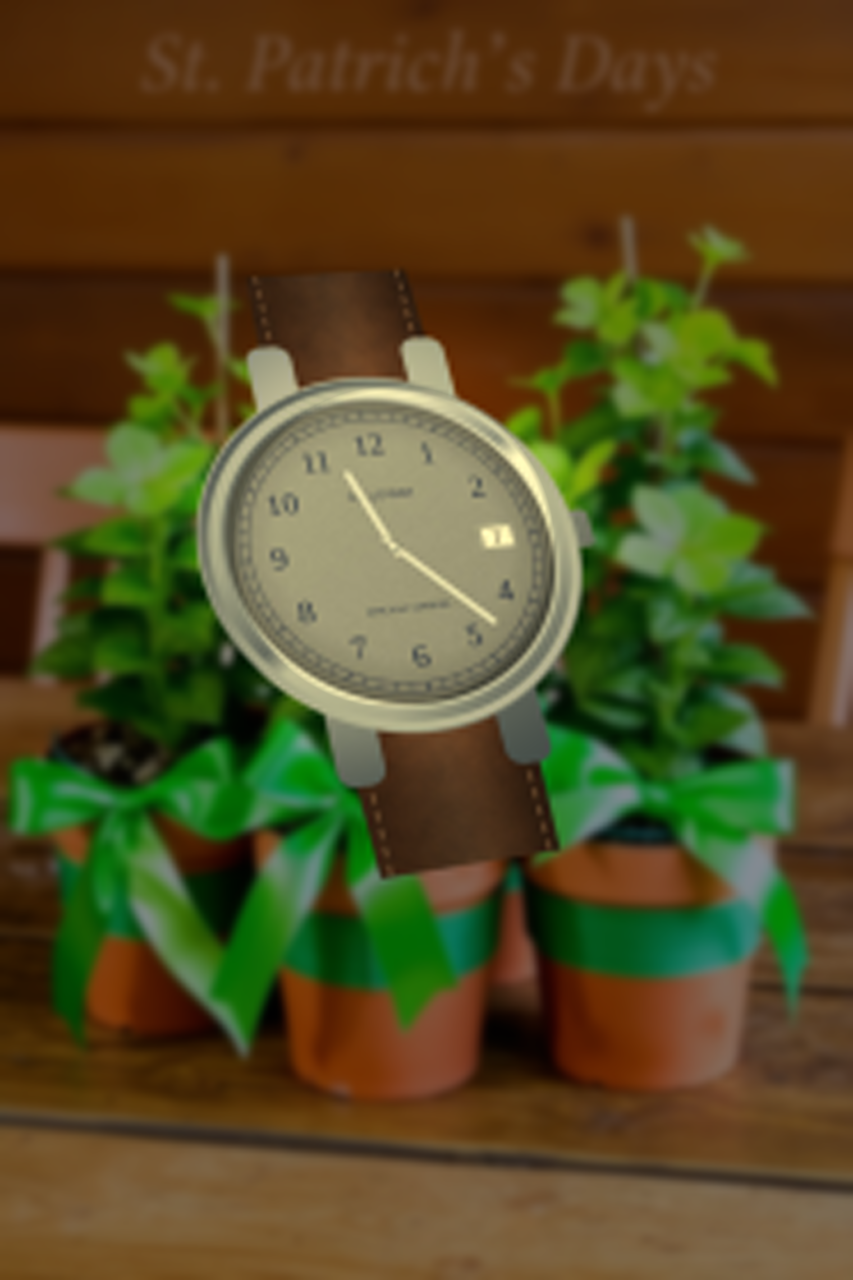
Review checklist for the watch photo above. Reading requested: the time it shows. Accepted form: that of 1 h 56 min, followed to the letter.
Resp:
11 h 23 min
